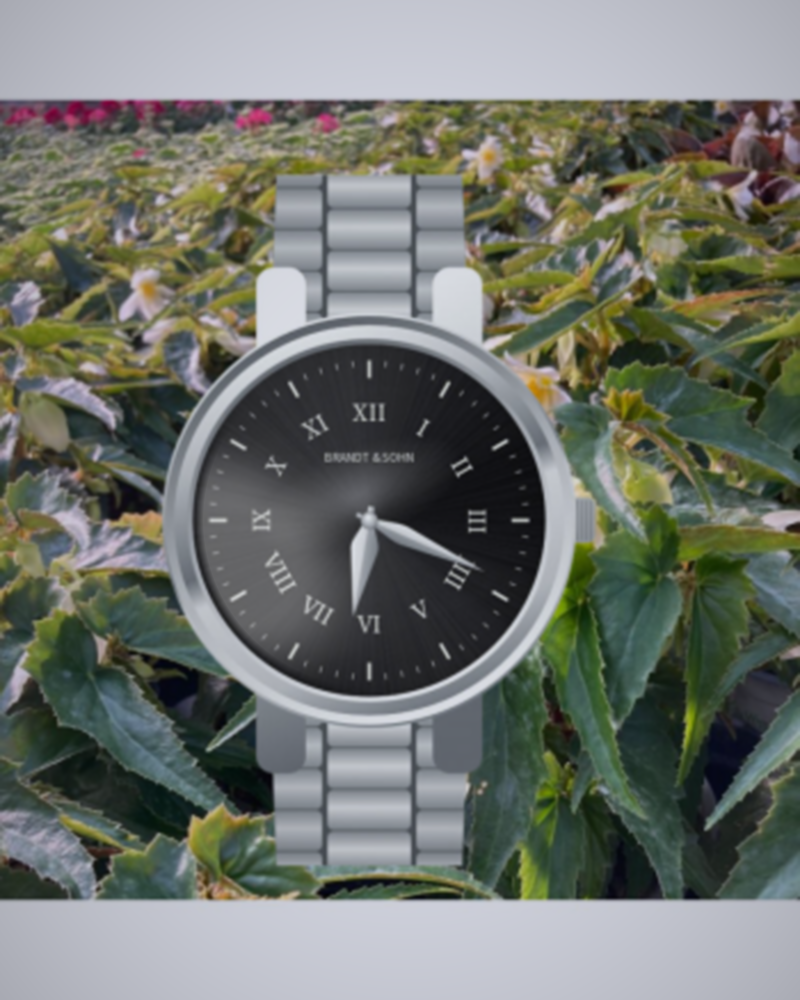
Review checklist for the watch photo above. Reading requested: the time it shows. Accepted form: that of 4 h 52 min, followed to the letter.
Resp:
6 h 19 min
